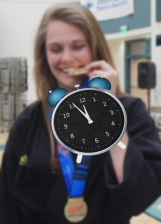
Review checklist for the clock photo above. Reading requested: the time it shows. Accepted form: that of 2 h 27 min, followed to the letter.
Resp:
11 h 56 min
